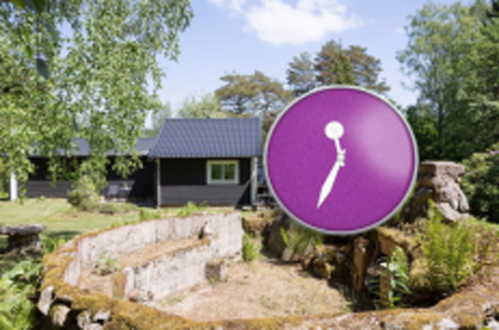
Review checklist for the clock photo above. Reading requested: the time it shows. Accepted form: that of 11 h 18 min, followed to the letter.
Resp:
11 h 34 min
